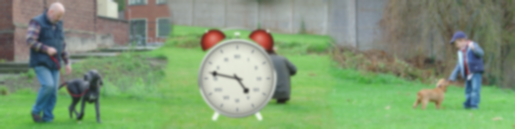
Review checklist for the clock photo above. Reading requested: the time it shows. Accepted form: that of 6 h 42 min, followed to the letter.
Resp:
4 h 47 min
